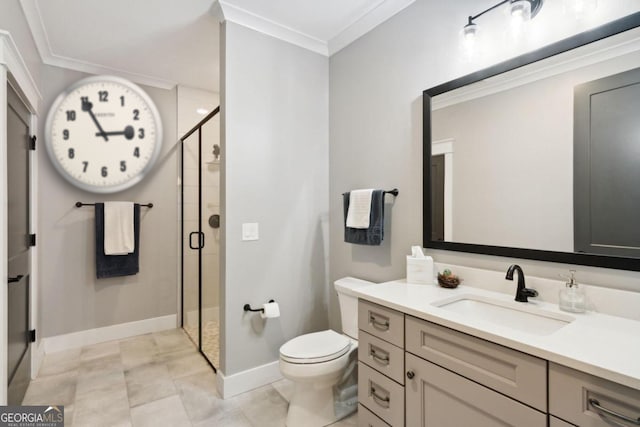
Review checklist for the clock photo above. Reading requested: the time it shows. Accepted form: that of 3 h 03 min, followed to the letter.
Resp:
2 h 55 min
